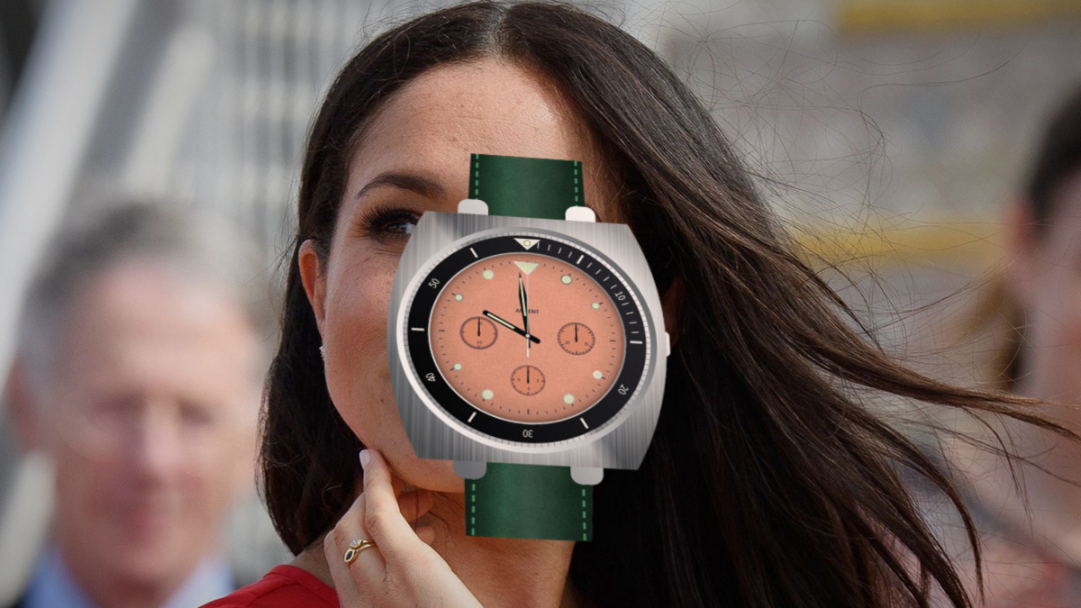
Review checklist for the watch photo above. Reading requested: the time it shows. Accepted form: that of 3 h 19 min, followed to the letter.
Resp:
9 h 59 min
